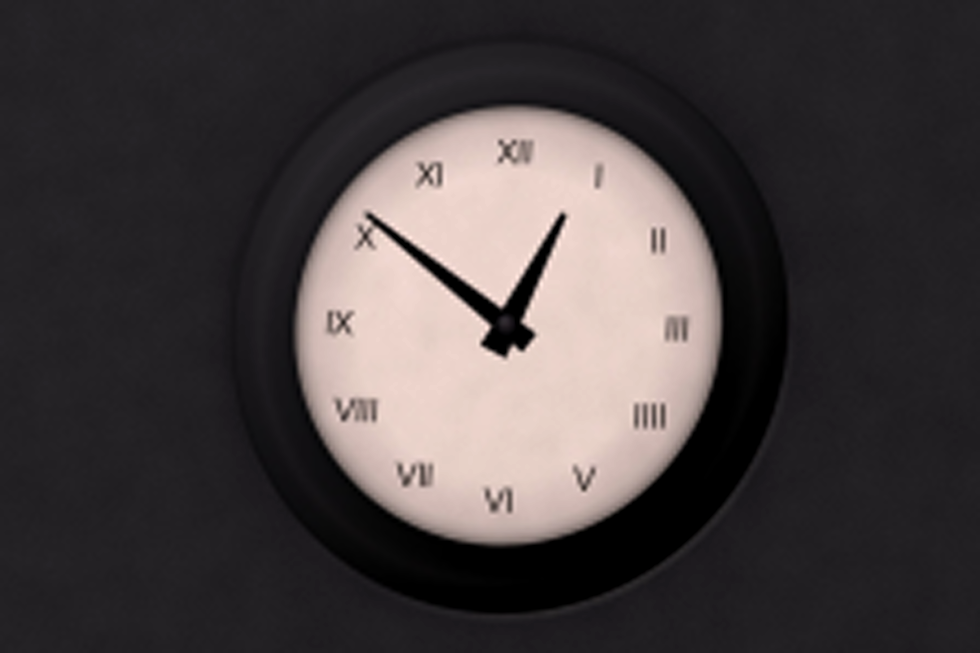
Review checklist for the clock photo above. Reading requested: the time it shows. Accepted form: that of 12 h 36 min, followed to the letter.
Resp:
12 h 51 min
